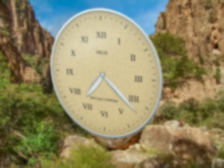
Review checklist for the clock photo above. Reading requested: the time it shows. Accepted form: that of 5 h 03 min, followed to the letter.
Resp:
7 h 22 min
